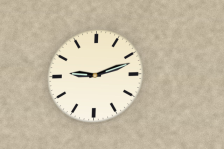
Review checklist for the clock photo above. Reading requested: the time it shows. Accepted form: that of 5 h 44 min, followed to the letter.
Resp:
9 h 12 min
